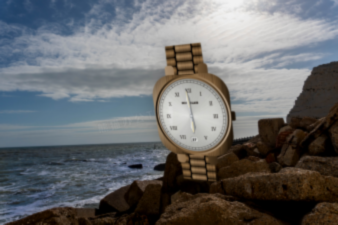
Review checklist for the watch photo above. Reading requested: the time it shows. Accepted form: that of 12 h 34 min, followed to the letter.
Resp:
5 h 59 min
